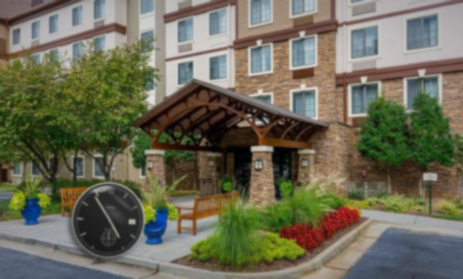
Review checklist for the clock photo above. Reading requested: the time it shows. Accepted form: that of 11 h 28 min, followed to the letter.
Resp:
4 h 54 min
